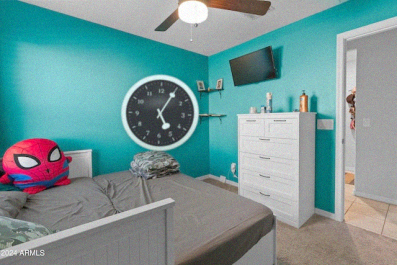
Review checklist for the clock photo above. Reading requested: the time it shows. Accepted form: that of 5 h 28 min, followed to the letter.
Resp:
5 h 05 min
